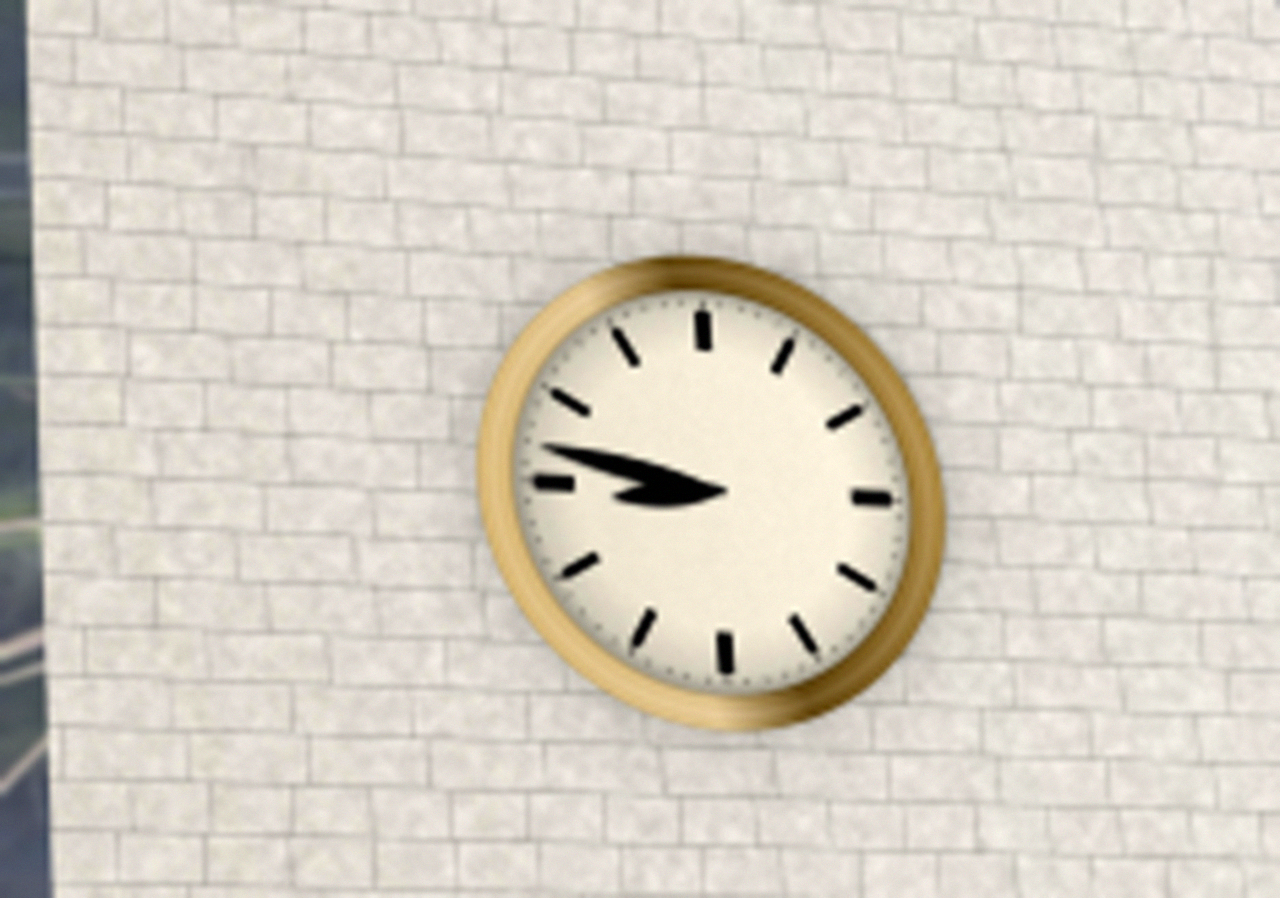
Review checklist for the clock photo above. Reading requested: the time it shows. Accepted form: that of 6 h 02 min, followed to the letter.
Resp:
8 h 47 min
